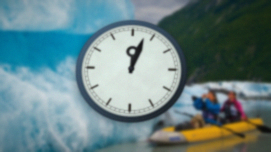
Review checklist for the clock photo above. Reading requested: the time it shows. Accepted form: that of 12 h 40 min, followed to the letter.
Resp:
12 h 03 min
